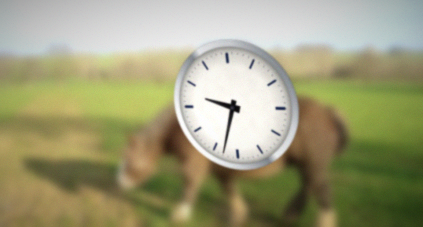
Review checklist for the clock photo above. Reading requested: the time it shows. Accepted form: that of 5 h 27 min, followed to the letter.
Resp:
9 h 33 min
